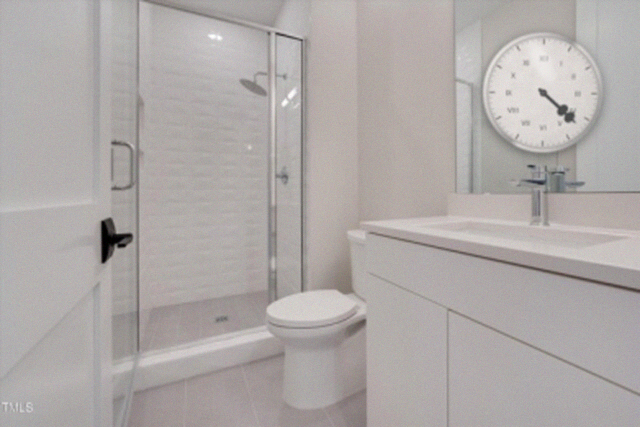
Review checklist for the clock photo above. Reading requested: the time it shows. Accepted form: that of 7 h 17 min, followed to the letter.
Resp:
4 h 22 min
